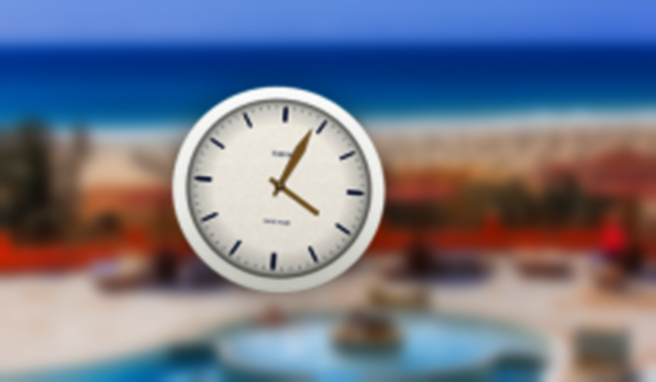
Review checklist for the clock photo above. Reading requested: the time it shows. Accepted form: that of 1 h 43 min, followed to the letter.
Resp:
4 h 04 min
